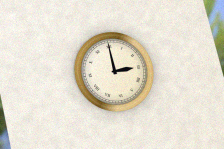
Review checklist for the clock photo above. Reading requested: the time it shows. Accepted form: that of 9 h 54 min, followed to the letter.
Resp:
3 h 00 min
